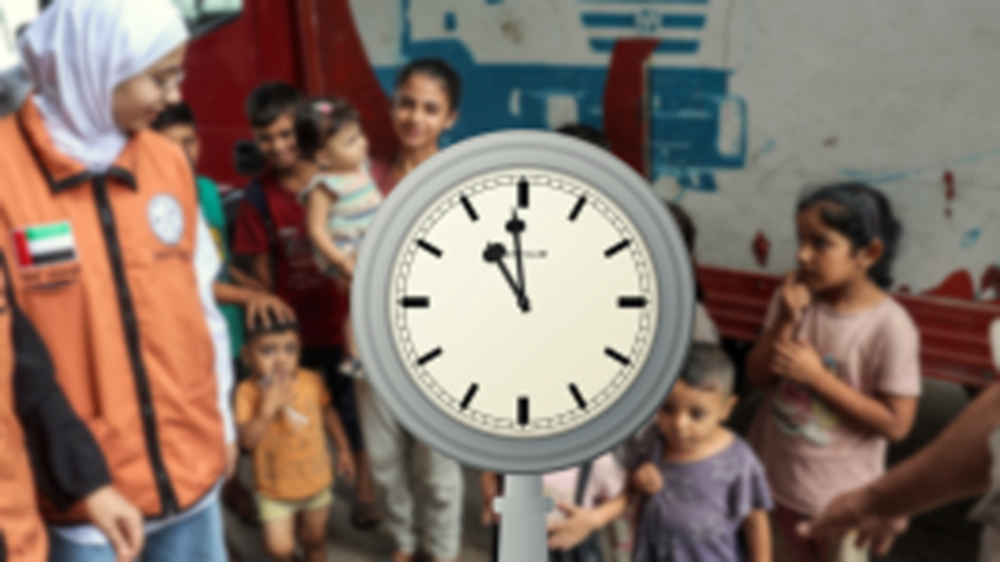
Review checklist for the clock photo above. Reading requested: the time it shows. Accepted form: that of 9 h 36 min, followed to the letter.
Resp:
10 h 59 min
